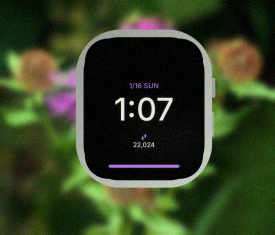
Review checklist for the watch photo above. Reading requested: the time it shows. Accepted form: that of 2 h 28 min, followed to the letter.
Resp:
1 h 07 min
